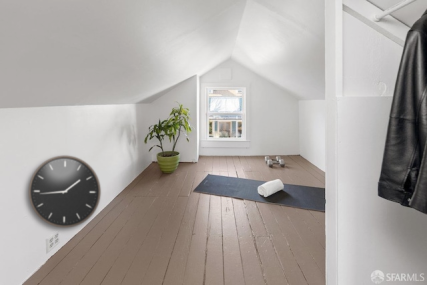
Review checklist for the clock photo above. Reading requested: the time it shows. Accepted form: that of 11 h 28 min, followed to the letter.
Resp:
1 h 44 min
